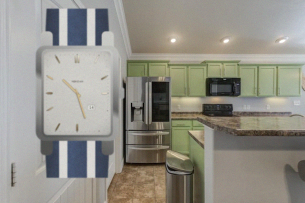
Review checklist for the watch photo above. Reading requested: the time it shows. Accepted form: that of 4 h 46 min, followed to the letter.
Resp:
10 h 27 min
